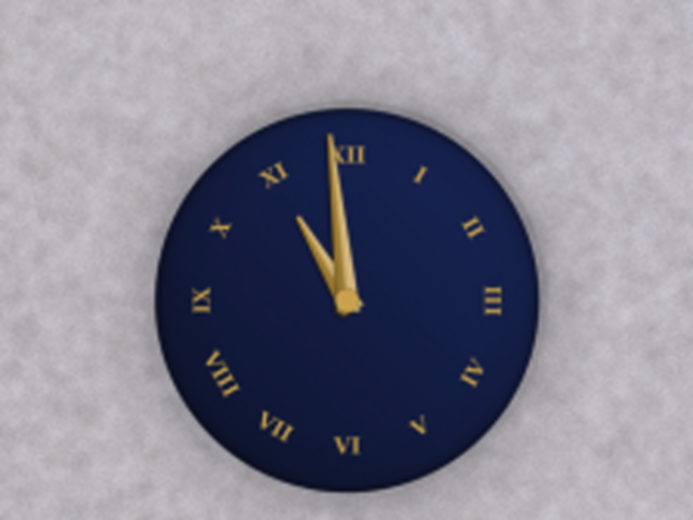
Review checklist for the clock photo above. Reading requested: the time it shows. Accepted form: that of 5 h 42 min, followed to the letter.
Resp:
10 h 59 min
